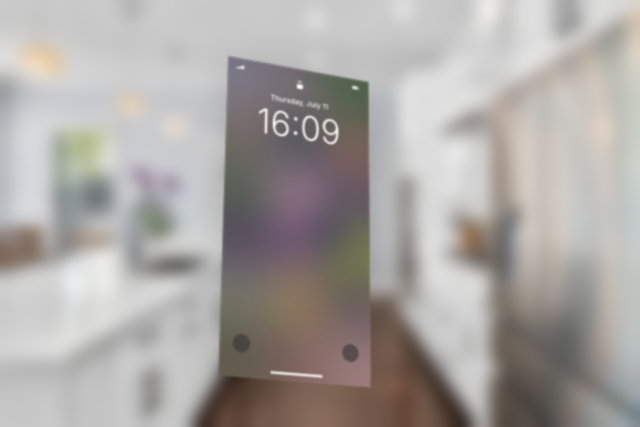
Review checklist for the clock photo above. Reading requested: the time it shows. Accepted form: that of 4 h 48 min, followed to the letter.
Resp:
16 h 09 min
